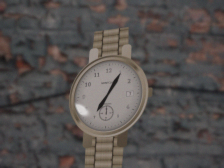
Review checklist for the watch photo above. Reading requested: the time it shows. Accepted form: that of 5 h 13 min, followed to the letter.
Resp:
7 h 05 min
